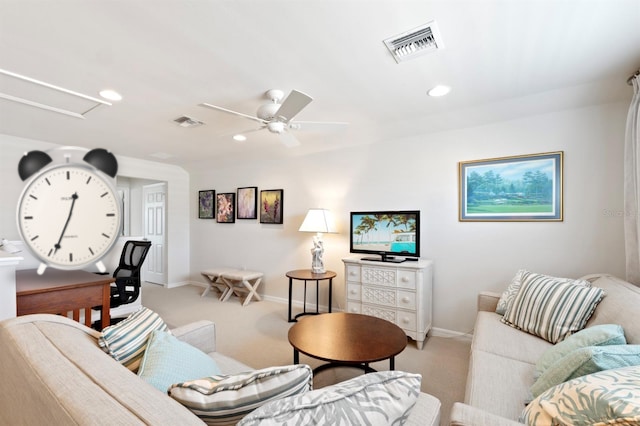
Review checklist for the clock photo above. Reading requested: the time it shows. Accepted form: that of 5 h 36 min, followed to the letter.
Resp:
12 h 34 min
